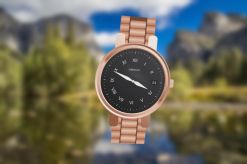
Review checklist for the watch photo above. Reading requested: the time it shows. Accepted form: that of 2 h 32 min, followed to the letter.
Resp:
3 h 49 min
